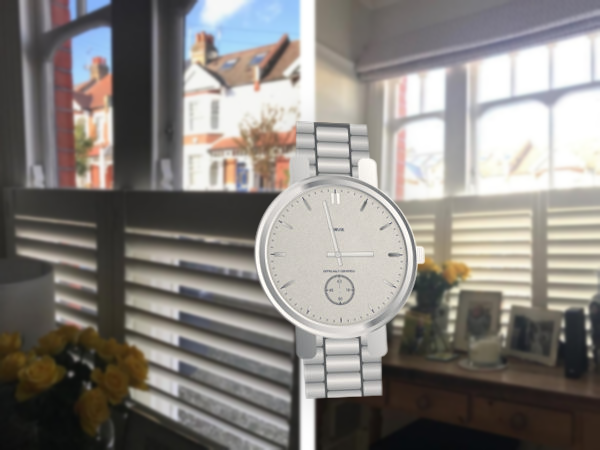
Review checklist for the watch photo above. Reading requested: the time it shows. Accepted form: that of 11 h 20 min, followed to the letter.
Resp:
2 h 58 min
